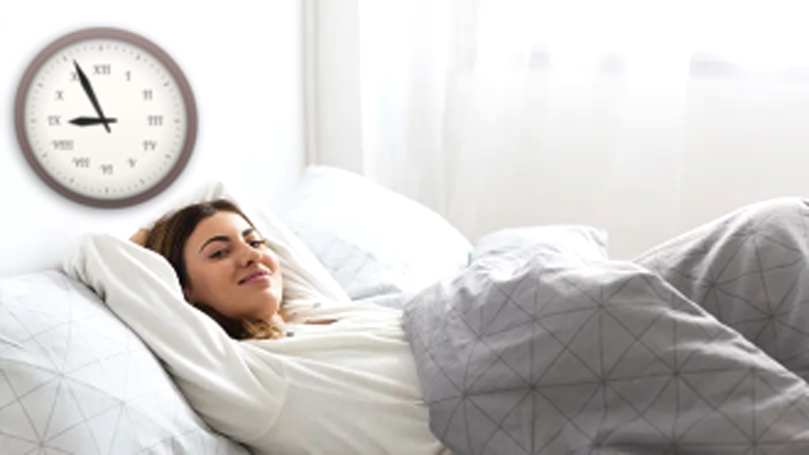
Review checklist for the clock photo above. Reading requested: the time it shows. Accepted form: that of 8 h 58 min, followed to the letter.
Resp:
8 h 56 min
